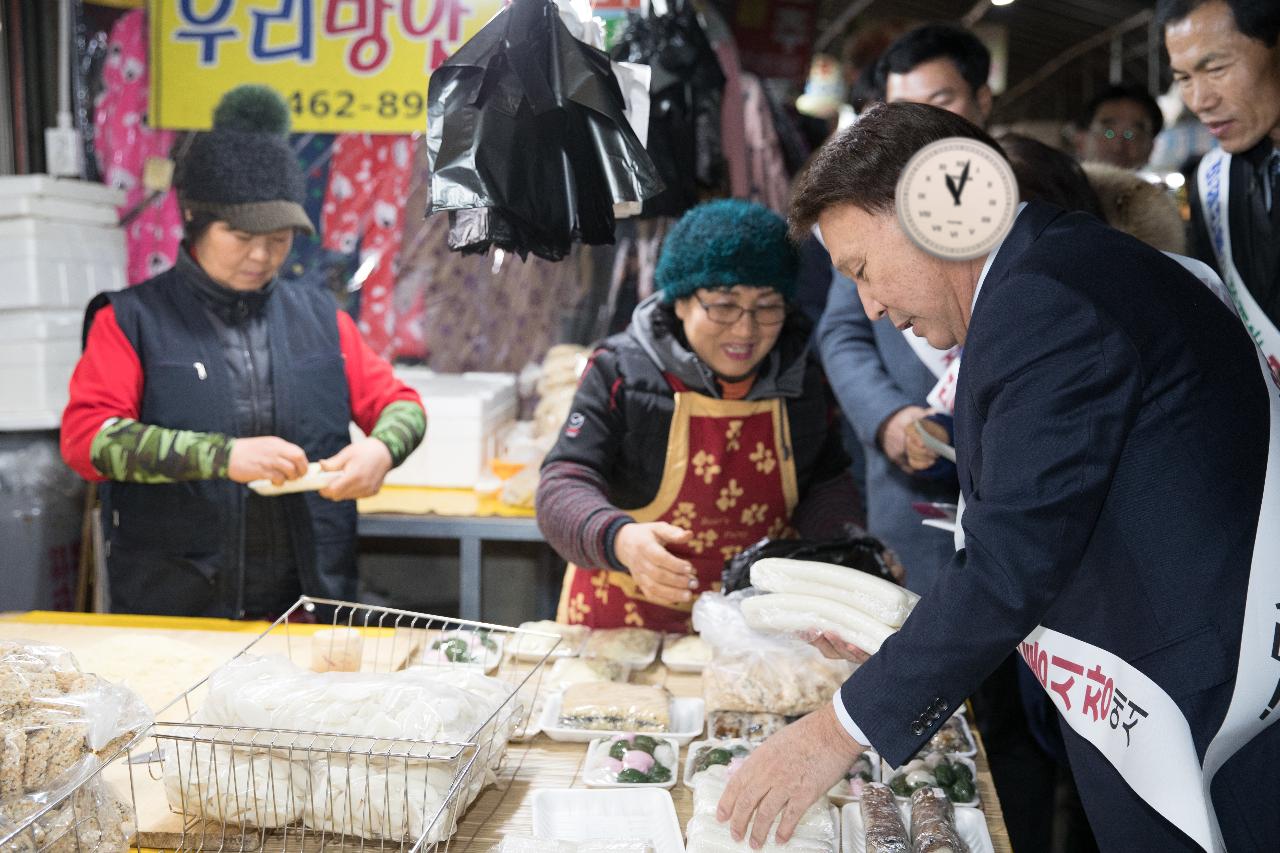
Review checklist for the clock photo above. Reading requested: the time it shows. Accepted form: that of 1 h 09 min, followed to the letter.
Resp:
11 h 02 min
